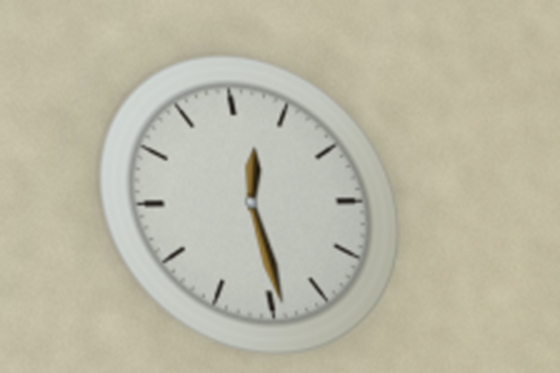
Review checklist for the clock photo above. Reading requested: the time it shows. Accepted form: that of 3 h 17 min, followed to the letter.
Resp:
12 h 29 min
